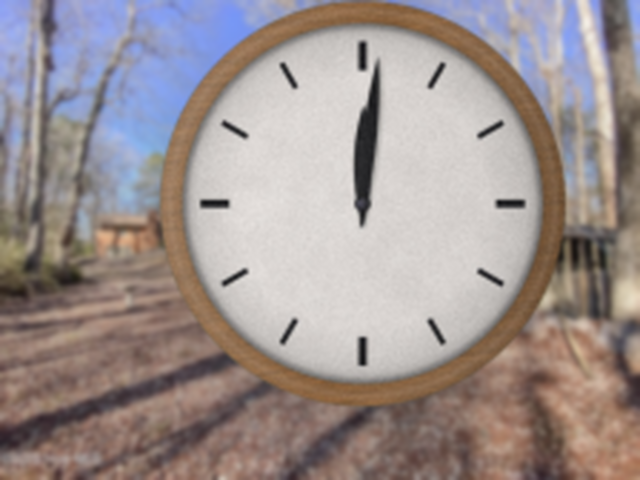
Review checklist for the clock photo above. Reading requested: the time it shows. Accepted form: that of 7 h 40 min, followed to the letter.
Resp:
12 h 01 min
